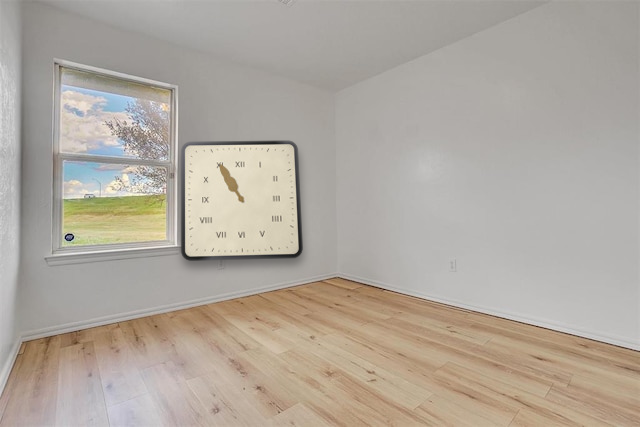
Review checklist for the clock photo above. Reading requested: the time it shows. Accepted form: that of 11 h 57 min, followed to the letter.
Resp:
10 h 55 min
